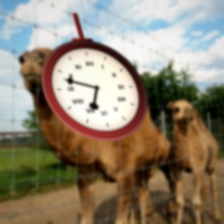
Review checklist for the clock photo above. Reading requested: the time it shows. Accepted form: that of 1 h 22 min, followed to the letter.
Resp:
6 h 48 min
